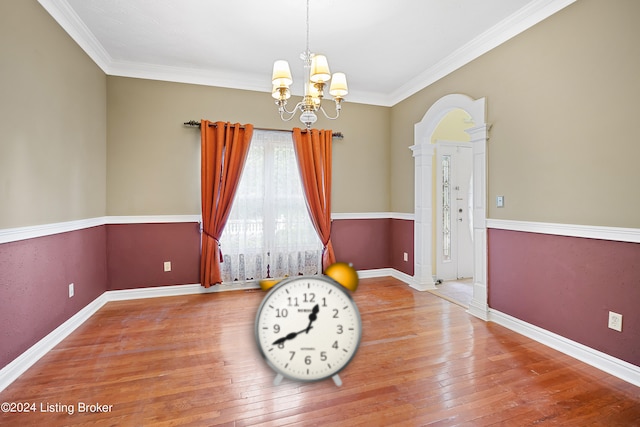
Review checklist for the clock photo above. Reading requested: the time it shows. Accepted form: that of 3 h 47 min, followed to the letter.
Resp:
12 h 41 min
